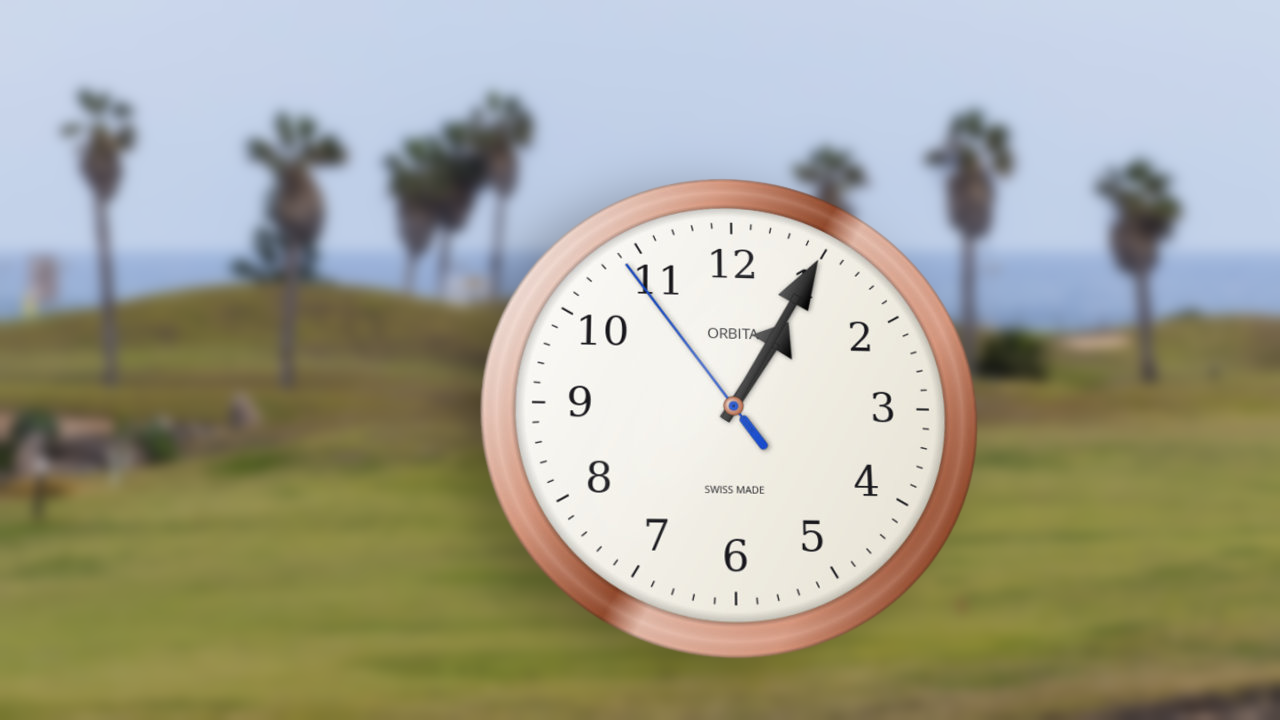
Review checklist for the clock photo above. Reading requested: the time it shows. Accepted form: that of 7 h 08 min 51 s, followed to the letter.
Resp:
1 h 04 min 54 s
